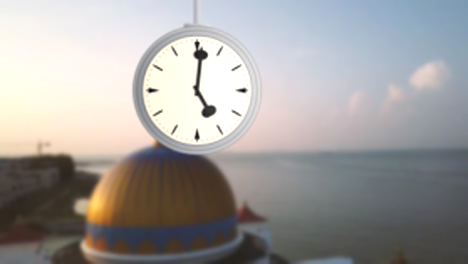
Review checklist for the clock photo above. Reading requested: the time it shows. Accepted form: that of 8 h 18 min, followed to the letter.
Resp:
5 h 01 min
